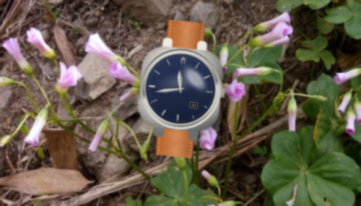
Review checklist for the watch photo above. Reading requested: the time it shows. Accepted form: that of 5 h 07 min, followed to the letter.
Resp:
11 h 43 min
